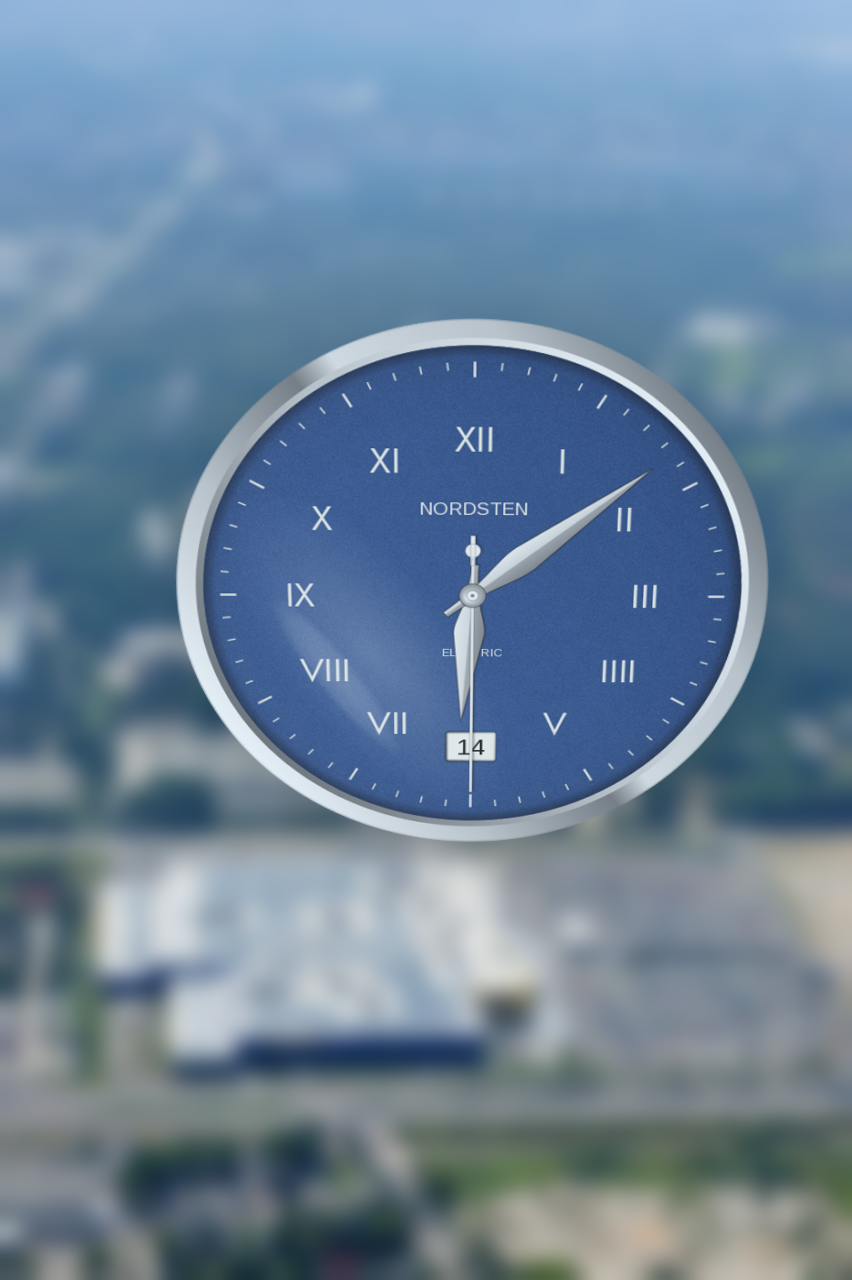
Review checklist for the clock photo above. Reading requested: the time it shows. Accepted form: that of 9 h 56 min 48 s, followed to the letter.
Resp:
6 h 08 min 30 s
